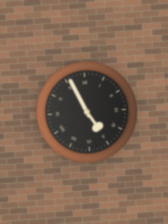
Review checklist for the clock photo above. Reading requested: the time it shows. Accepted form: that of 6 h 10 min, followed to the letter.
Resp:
4 h 56 min
